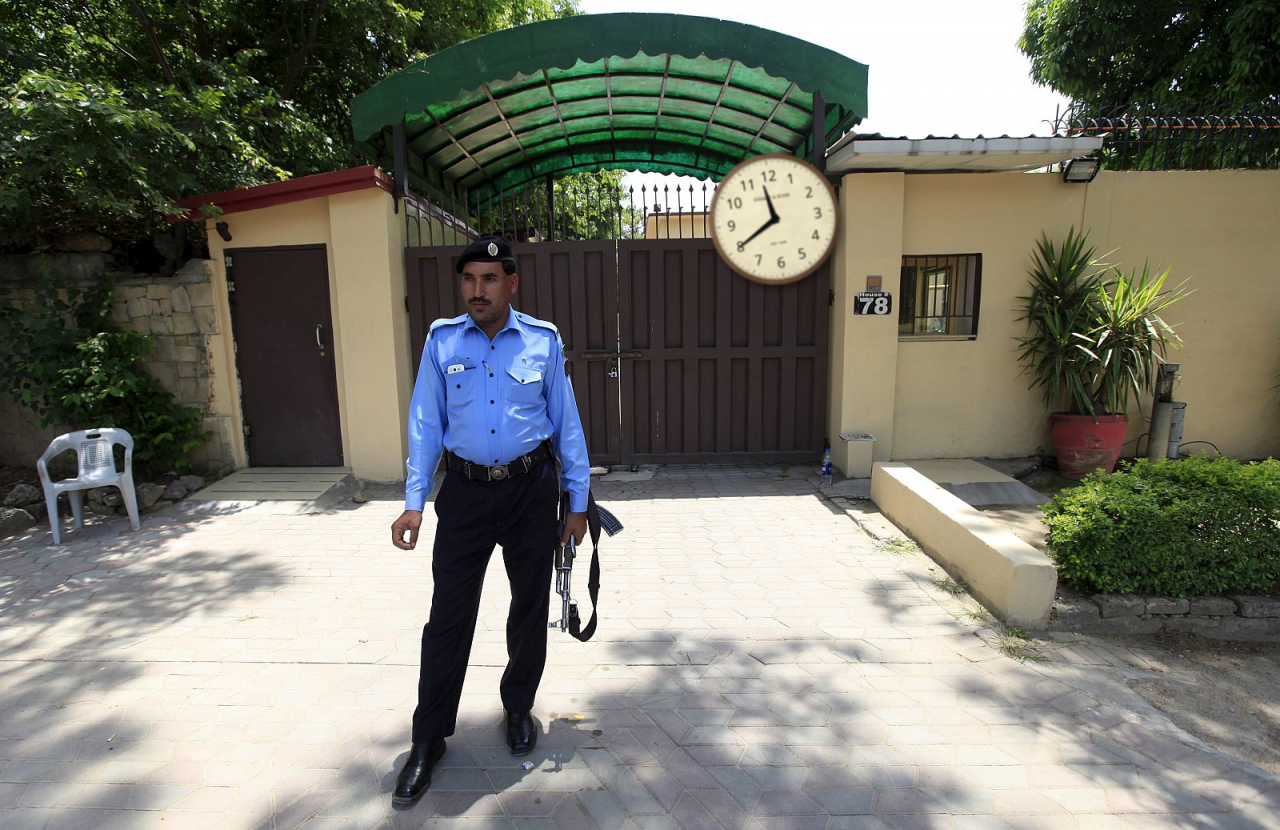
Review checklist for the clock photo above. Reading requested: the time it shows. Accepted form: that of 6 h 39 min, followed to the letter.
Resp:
11 h 40 min
